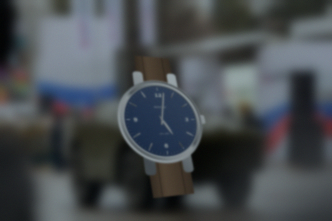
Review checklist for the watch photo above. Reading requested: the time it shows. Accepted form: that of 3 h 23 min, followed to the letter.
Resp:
5 h 02 min
